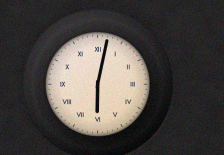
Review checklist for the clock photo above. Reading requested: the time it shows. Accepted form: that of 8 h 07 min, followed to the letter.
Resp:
6 h 02 min
